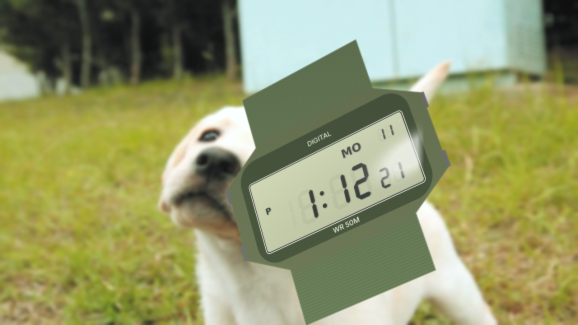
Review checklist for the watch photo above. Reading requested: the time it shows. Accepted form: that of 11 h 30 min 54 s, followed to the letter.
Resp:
1 h 12 min 21 s
